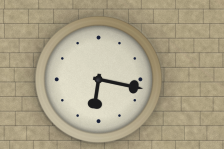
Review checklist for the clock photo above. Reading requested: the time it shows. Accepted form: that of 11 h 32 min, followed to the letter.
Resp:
6 h 17 min
